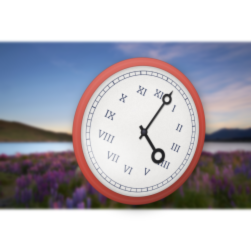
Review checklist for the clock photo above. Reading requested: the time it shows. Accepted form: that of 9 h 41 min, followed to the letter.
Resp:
4 h 02 min
